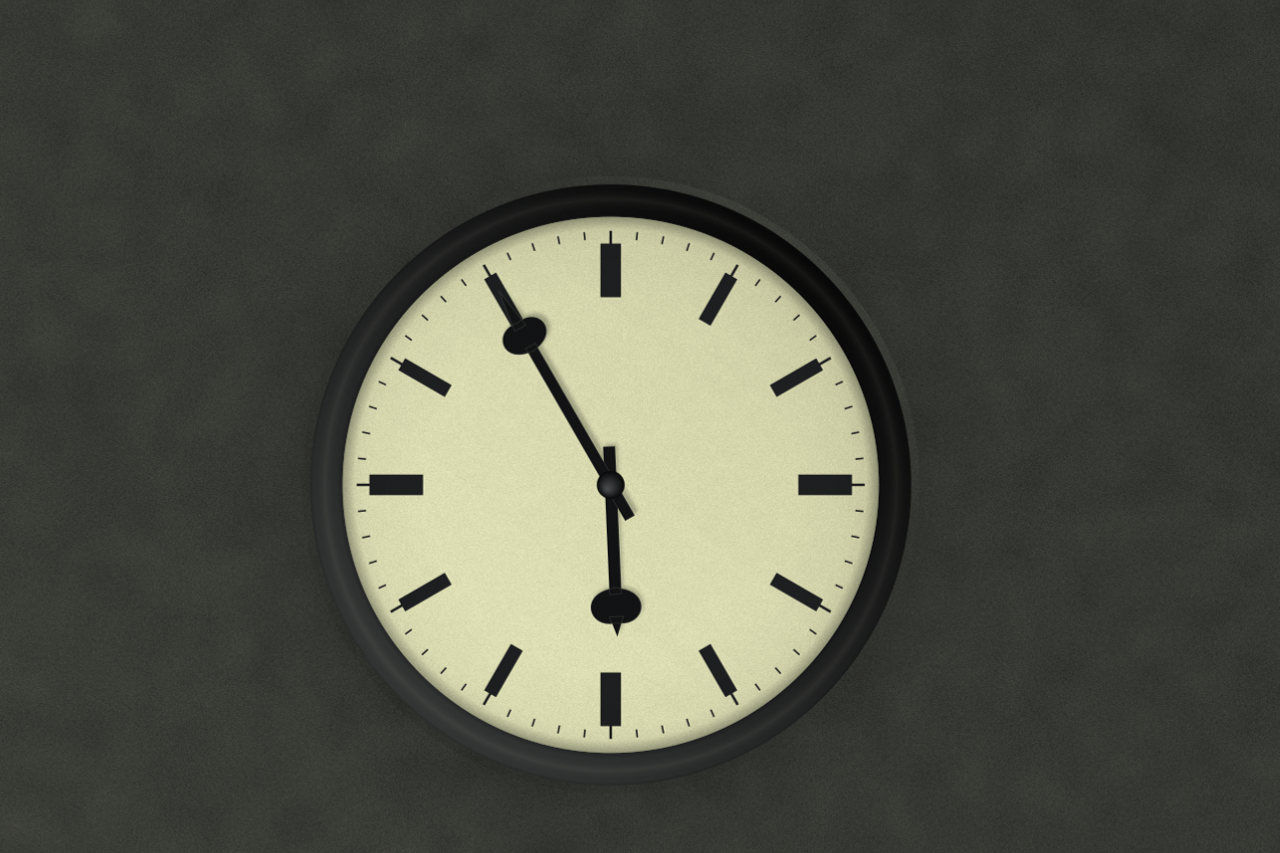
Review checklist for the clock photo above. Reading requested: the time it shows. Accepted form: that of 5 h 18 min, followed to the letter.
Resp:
5 h 55 min
